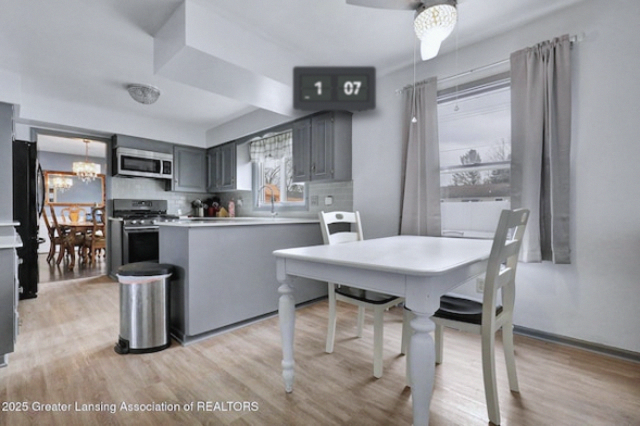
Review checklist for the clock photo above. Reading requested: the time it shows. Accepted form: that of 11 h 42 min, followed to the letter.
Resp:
1 h 07 min
